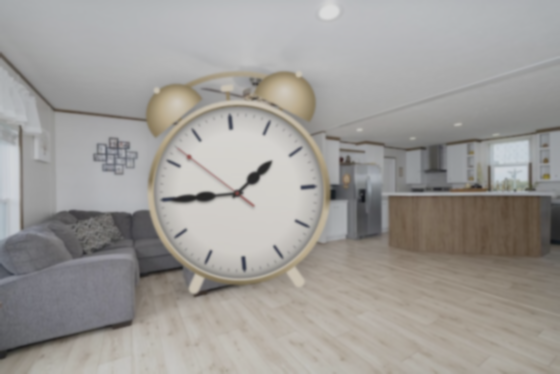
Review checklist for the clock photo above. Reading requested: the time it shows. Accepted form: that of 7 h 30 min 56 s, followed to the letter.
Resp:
1 h 44 min 52 s
